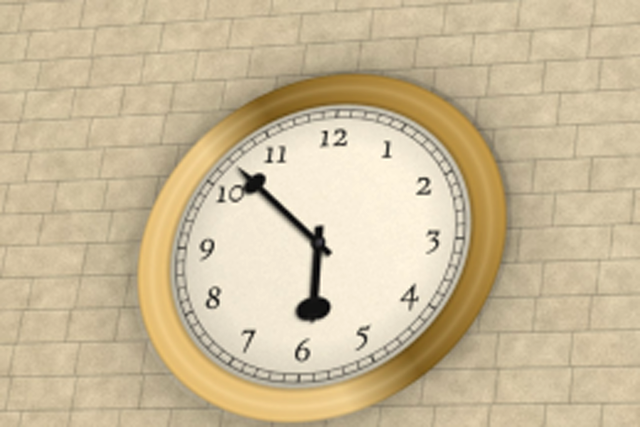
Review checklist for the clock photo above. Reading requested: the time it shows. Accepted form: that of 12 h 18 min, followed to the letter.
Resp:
5 h 52 min
